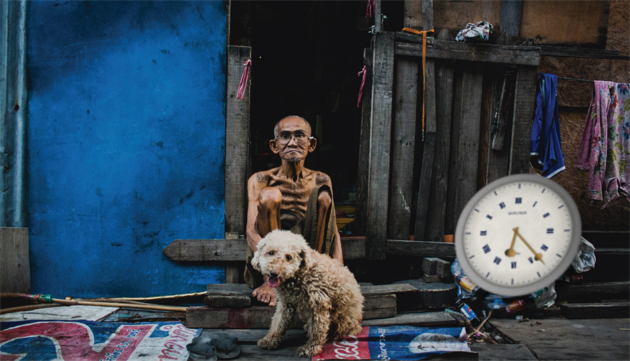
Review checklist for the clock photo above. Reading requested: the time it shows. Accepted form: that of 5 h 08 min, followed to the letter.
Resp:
6 h 23 min
